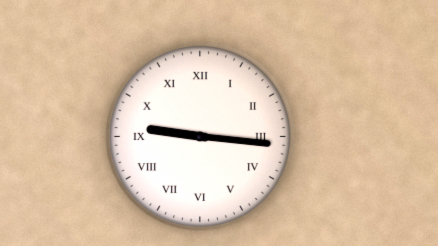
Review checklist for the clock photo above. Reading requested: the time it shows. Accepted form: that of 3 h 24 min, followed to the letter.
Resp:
9 h 16 min
